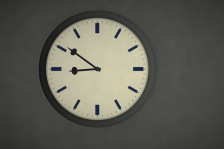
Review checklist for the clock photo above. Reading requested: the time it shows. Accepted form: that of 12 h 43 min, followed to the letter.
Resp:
8 h 51 min
